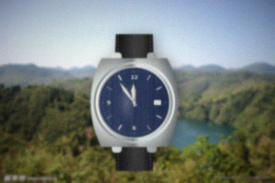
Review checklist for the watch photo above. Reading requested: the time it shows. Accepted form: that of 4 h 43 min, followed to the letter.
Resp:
11 h 54 min
